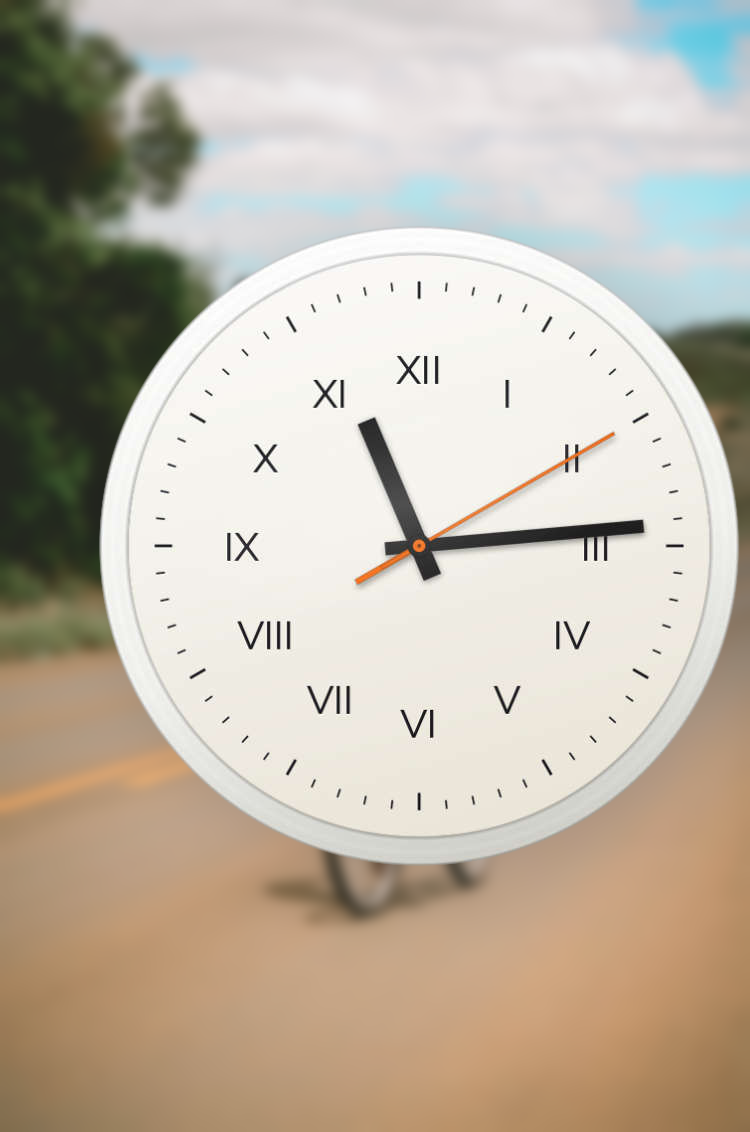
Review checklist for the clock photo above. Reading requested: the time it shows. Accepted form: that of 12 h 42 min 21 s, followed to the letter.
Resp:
11 h 14 min 10 s
